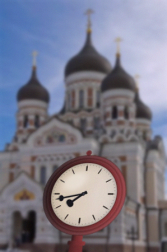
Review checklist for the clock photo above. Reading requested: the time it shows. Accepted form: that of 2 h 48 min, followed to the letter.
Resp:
7 h 43 min
